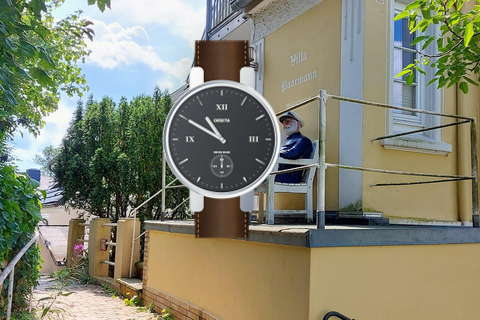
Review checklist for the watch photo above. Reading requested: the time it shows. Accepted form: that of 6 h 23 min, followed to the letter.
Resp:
10 h 50 min
